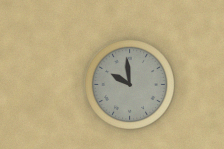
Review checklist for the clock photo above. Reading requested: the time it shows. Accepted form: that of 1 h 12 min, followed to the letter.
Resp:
9 h 59 min
